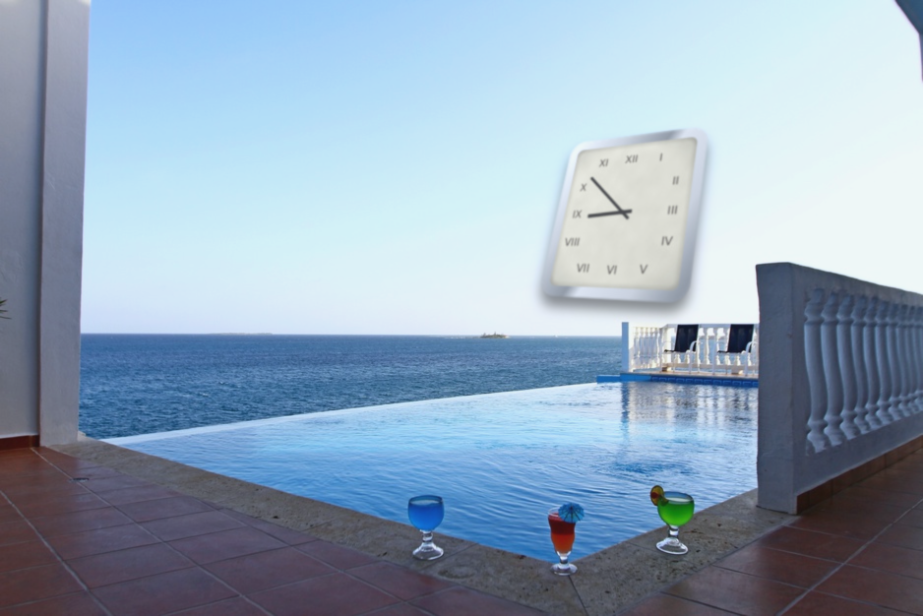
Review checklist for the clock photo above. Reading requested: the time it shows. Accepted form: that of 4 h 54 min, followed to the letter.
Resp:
8 h 52 min
